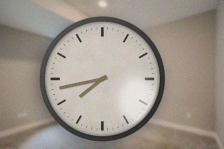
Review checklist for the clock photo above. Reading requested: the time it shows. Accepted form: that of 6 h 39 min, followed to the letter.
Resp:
7 h 43 min
